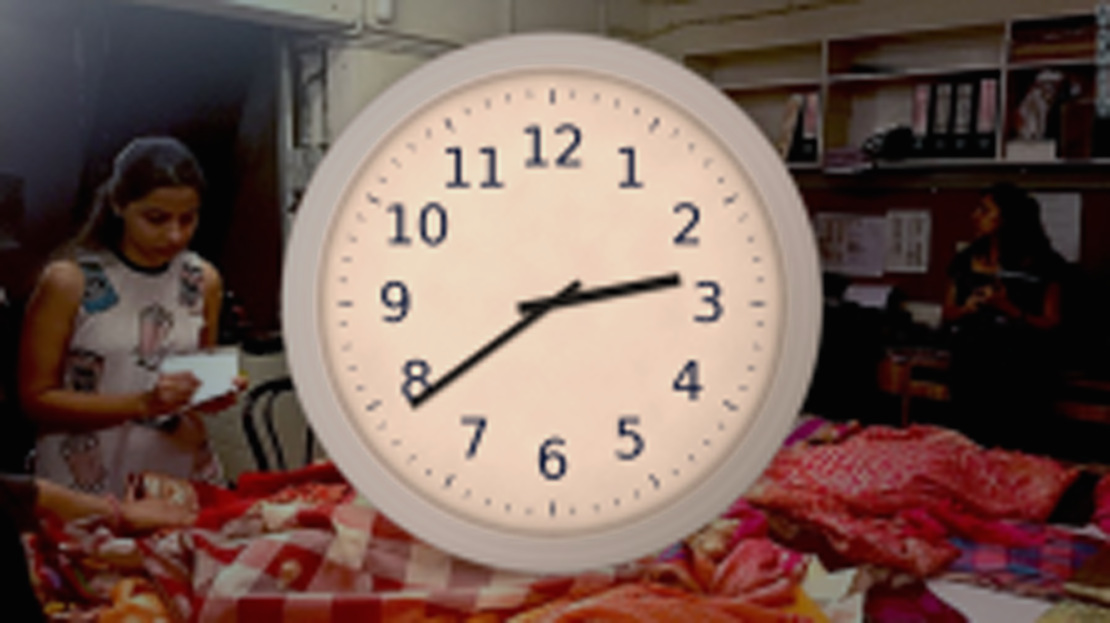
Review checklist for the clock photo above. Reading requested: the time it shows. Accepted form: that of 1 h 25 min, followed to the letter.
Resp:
2 h 39 min
